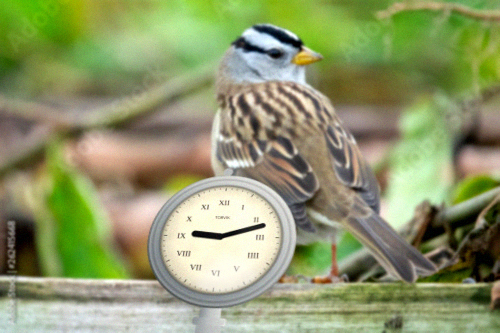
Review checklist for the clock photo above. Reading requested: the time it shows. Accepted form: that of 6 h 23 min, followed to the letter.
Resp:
9 h 12 min
